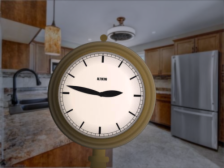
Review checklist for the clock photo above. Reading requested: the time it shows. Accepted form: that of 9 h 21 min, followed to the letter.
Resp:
2 h 47 min
